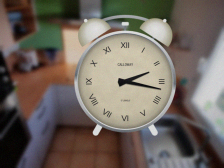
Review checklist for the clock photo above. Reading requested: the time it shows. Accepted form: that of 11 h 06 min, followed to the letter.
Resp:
2 h 17 min
